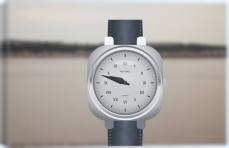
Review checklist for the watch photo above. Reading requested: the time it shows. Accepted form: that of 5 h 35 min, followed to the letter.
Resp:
9 h 48 min
